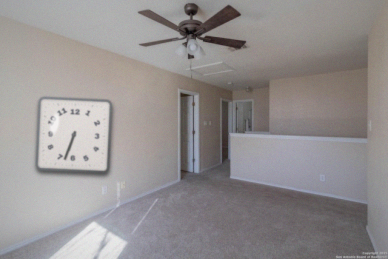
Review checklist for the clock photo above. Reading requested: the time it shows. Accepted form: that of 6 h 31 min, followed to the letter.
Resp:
6 h 33 min
